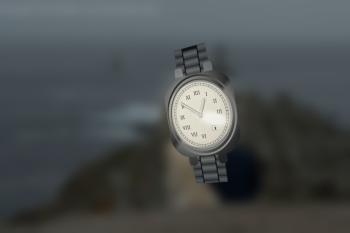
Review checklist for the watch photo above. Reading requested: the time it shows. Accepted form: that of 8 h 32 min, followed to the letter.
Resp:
12 h 51 min
